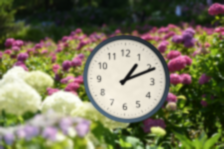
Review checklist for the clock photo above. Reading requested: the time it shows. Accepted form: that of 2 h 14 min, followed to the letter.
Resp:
1 h 11 min
